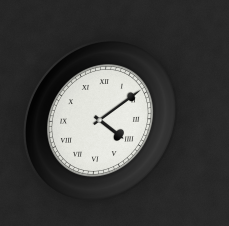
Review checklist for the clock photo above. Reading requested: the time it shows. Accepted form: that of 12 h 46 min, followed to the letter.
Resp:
4 h 09 min
